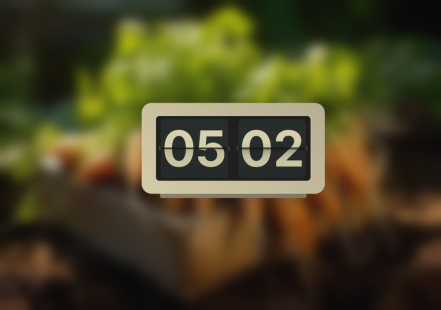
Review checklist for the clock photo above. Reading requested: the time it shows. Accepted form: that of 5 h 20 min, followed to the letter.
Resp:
5 h 02 min
